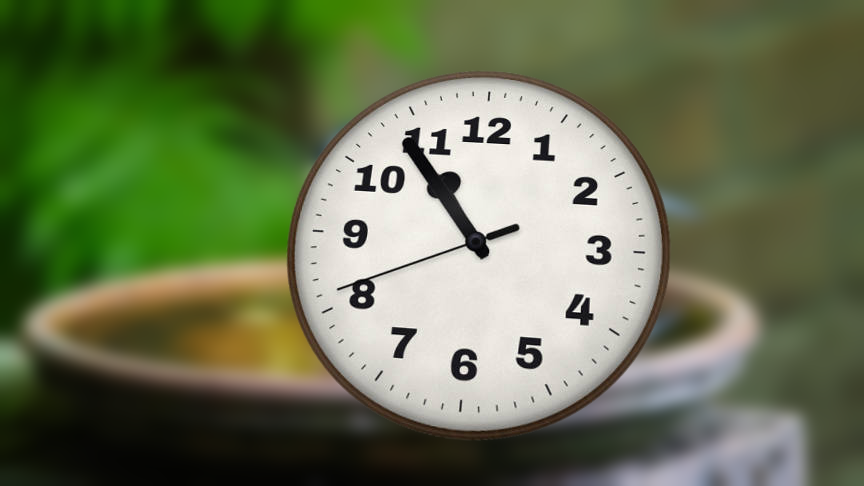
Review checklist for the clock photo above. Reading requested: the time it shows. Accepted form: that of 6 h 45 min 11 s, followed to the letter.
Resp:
10 h 53 min 41 s
